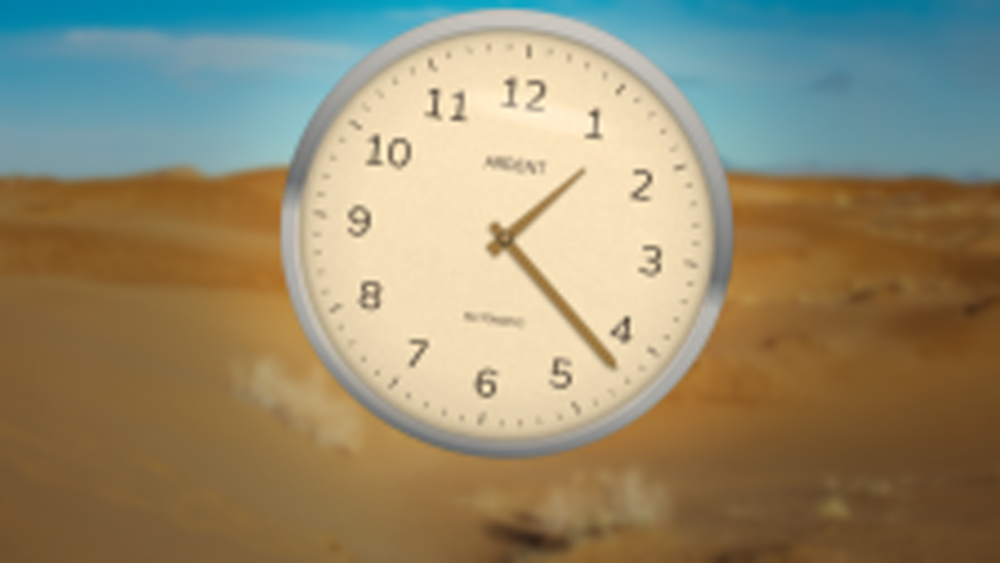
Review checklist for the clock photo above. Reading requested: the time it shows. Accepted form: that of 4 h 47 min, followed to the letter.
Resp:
1 h 22 min
